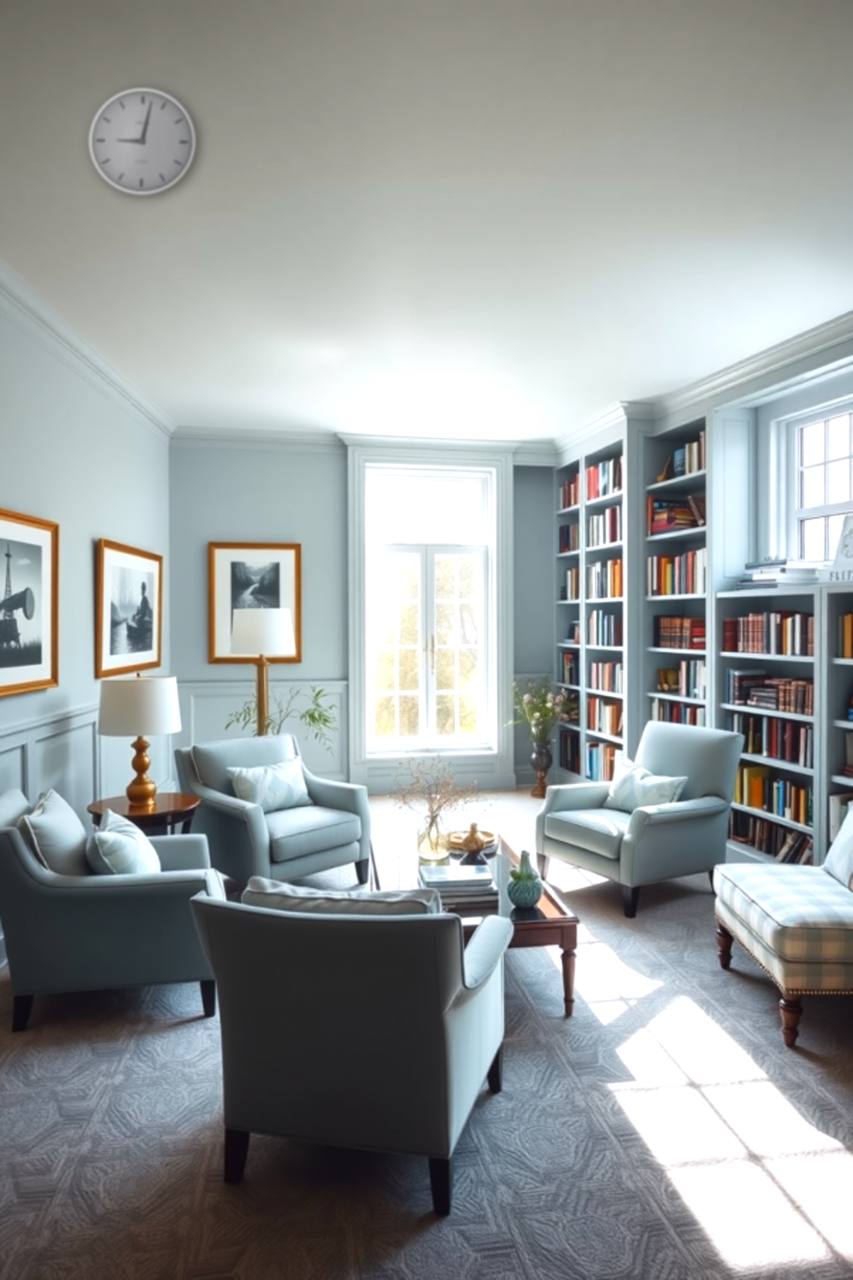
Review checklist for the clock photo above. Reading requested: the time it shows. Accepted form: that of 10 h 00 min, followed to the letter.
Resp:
9 h 02 min
